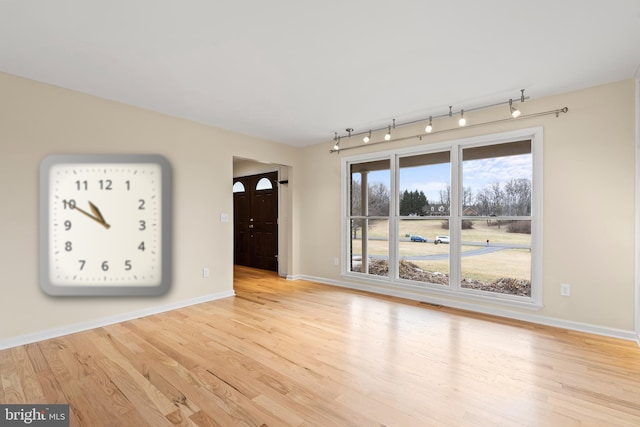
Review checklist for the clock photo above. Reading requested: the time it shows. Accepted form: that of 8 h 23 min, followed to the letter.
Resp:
10 h 50 min
